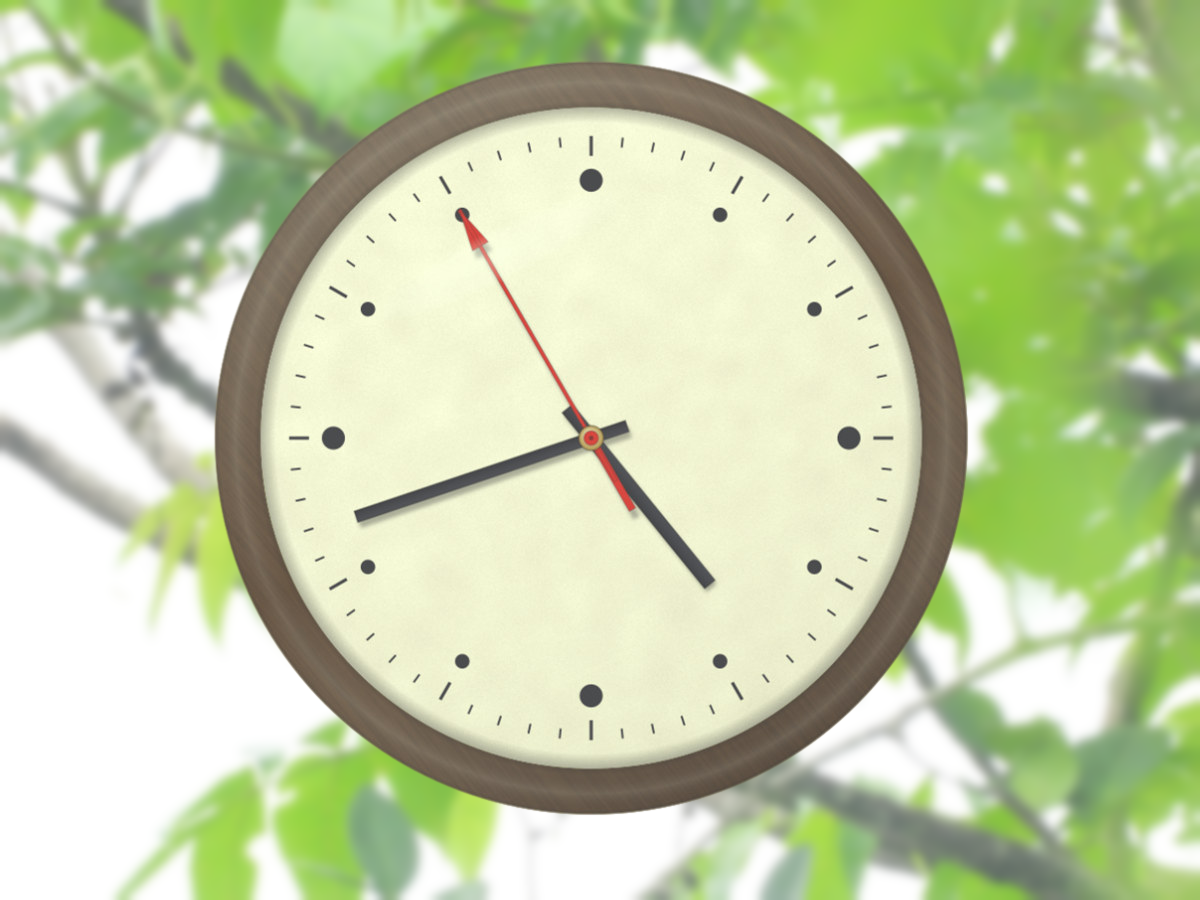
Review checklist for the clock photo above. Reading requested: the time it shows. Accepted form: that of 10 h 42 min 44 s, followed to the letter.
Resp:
4 h 41 min 55 s
